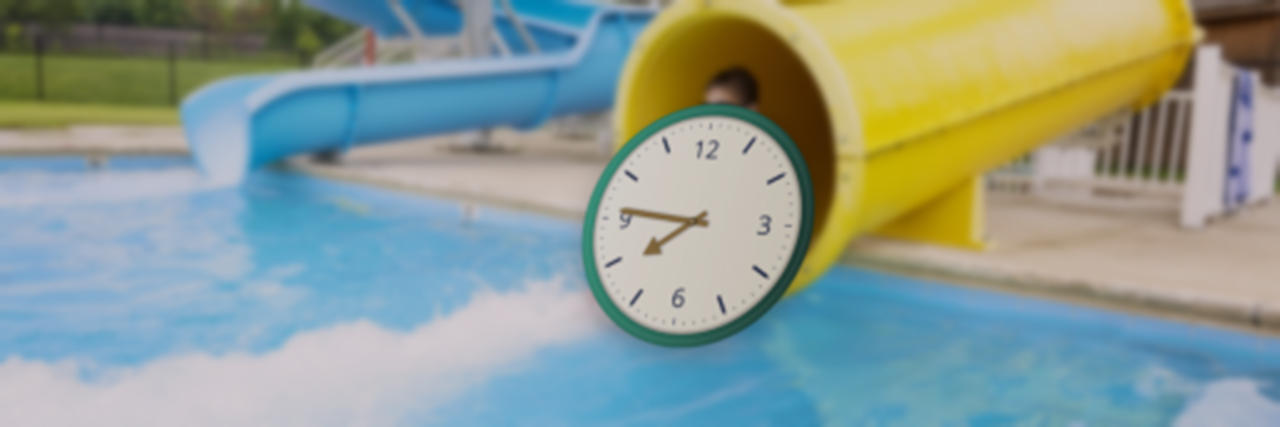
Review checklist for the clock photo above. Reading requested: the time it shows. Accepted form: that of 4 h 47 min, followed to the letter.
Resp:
7 h 46 min
